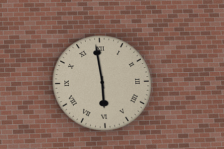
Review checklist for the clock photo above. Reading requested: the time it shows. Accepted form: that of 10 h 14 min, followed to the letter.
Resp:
5 h 59 min
